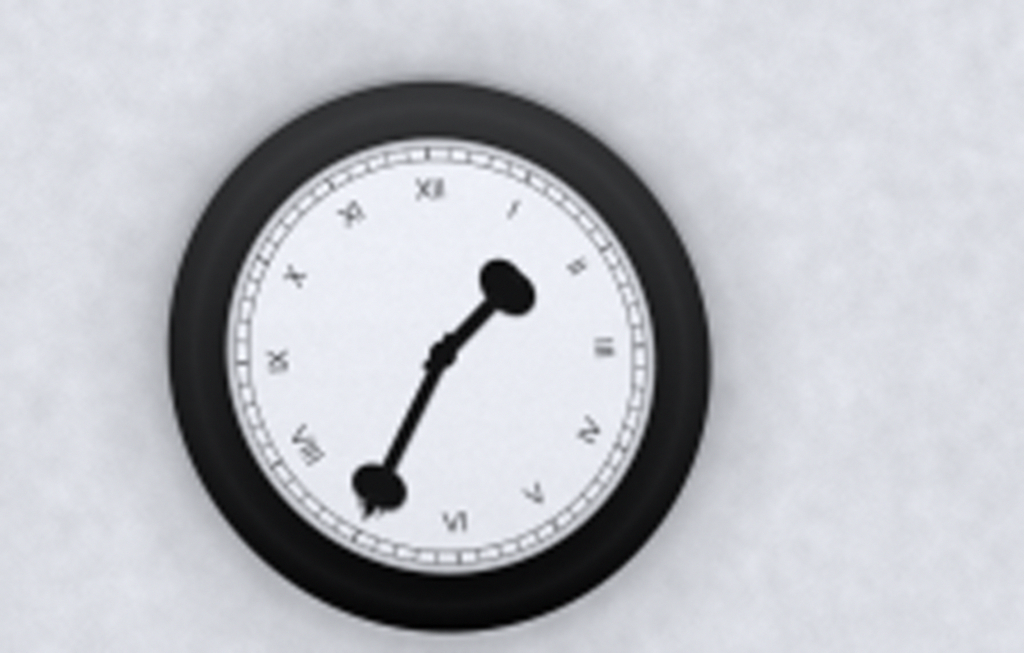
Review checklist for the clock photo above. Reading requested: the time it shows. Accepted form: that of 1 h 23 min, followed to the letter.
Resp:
1 h 35 min
